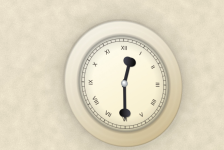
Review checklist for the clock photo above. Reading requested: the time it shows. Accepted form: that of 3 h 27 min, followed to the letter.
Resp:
12 h 30 min
